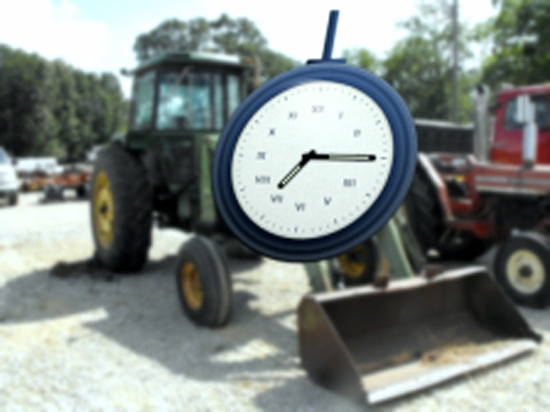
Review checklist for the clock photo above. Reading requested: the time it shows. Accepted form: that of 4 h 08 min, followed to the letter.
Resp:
7 h 15 min
